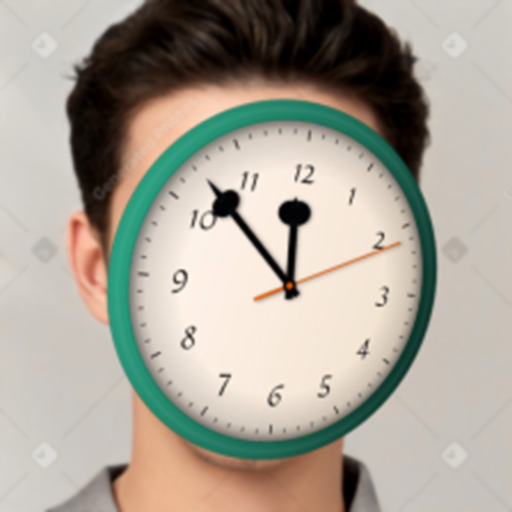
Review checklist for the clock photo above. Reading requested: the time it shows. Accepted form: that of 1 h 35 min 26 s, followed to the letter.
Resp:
11 h 52 min 11 s
